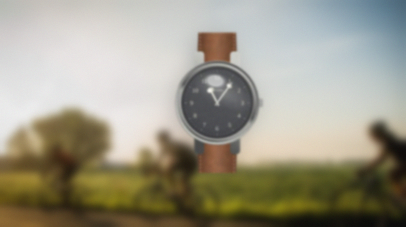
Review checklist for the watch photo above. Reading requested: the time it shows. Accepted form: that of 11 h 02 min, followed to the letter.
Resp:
11 h 06 min
